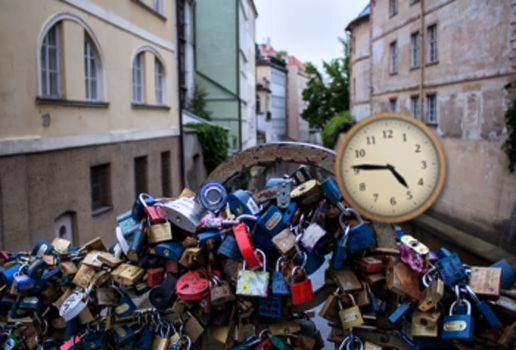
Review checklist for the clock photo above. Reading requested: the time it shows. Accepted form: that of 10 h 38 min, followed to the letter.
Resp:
4 h 46 min
